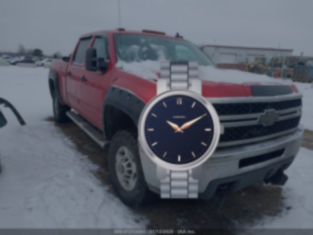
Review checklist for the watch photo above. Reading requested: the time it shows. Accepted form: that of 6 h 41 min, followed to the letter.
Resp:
10 h 10 min
